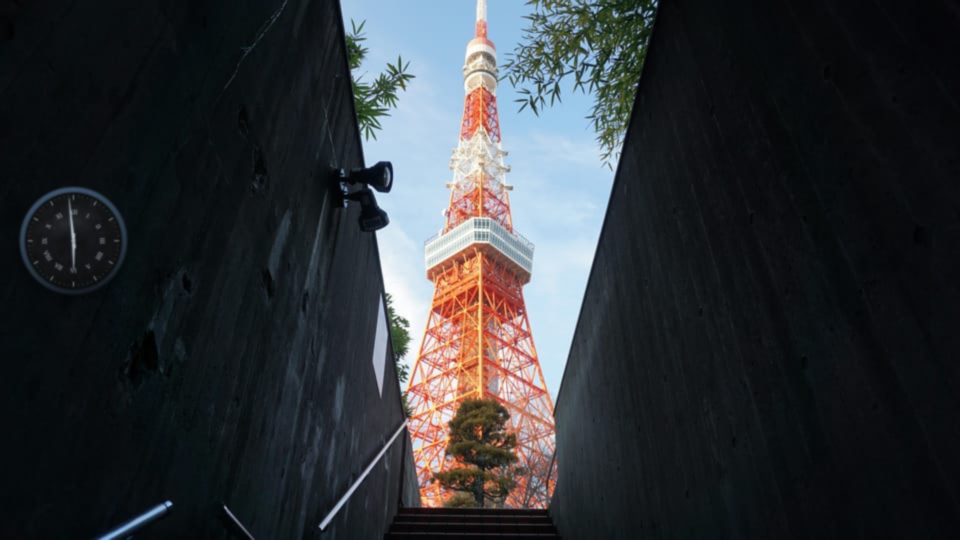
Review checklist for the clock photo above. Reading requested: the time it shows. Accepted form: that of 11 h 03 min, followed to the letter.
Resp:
5 h 59 min
